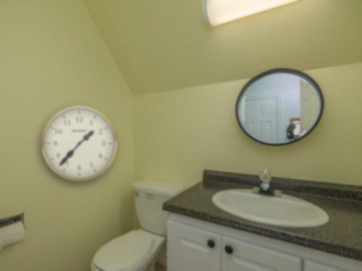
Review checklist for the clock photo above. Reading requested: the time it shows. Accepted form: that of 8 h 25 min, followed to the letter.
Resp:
1 h 37 min
